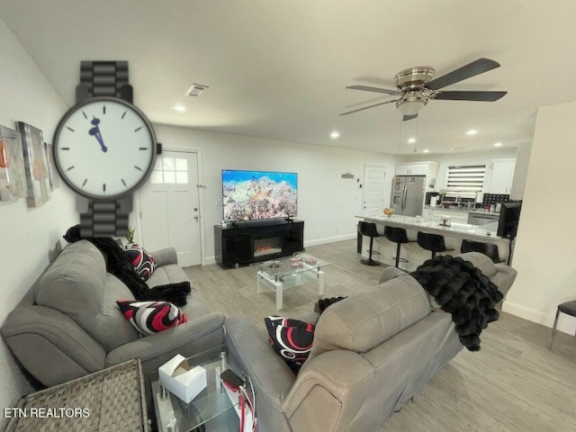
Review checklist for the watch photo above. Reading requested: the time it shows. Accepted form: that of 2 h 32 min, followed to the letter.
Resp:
10 h 57 min
